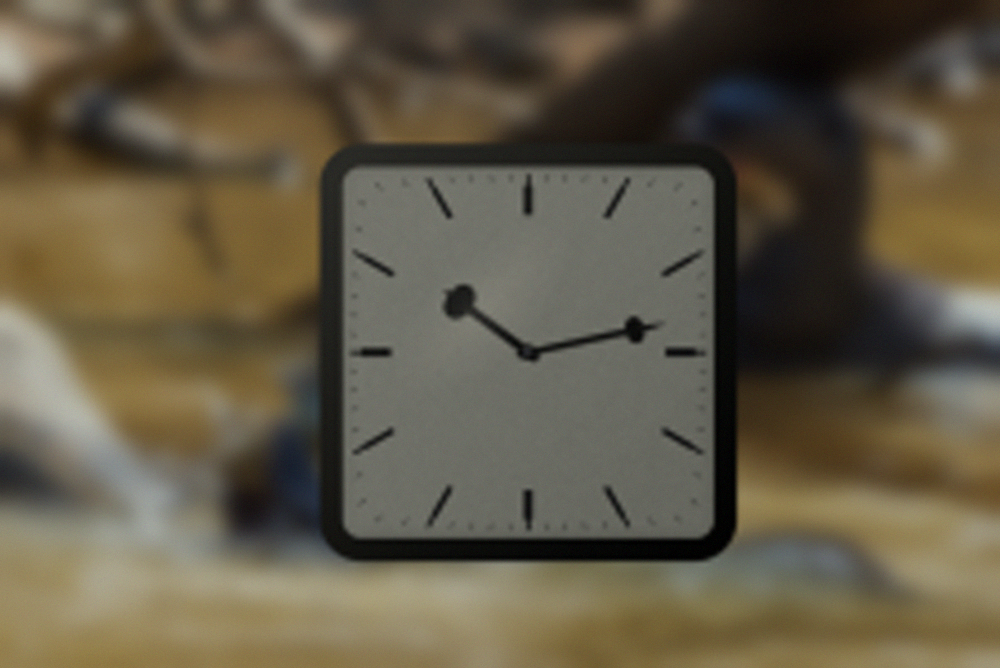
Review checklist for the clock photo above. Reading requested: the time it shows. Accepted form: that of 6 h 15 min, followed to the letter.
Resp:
10 h 13 min
